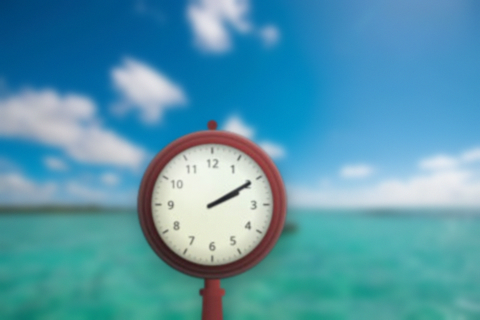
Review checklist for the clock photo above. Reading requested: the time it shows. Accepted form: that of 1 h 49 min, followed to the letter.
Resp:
2 h 10 min
